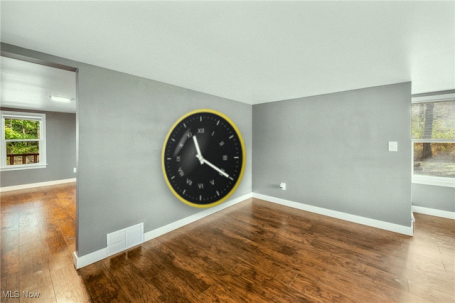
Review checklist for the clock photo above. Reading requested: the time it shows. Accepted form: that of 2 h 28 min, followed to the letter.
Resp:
11 h 20 min
